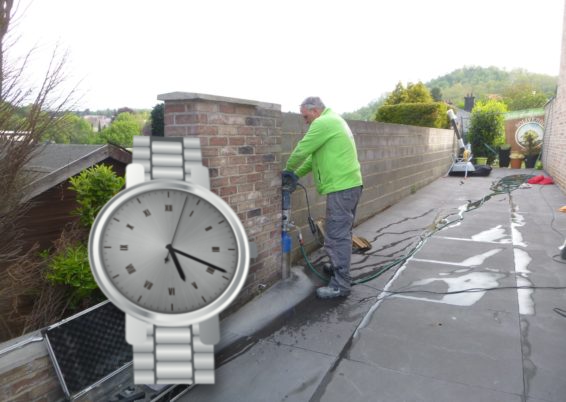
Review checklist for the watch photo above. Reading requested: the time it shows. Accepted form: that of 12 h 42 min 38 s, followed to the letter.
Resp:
5 h 19 min 03 s
